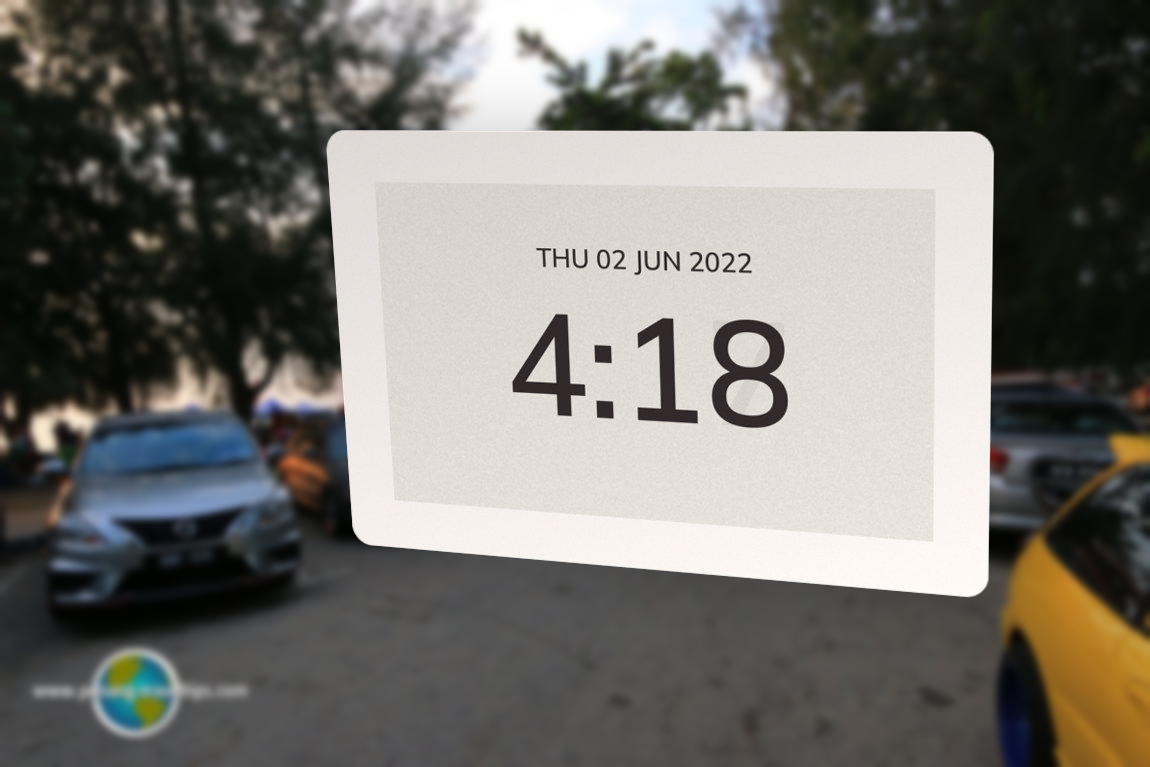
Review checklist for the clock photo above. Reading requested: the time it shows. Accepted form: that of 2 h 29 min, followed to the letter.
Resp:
4 h 18 min
